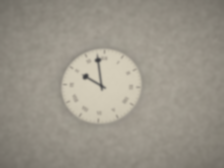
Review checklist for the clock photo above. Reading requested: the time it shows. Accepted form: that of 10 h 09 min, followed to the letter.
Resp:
9 h 58 min
